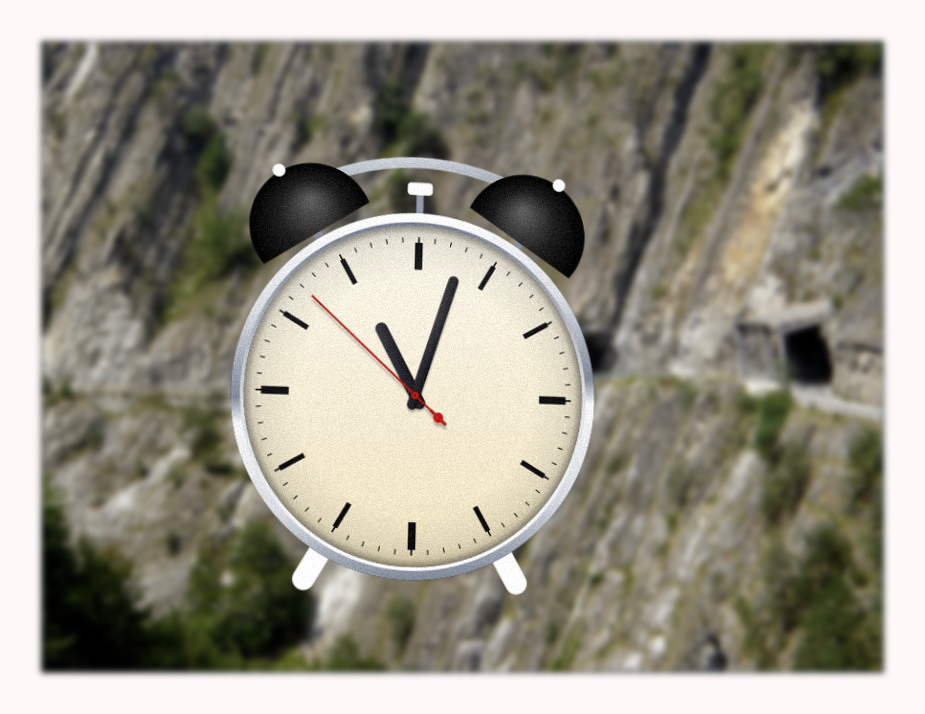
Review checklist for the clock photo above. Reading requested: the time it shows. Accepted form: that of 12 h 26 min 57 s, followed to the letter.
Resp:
11 h 02 min 52 s
